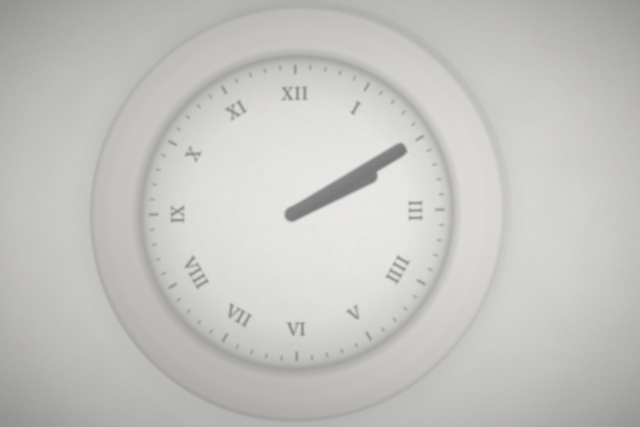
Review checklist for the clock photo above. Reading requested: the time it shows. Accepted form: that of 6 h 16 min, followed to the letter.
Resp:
2 h 10 min
